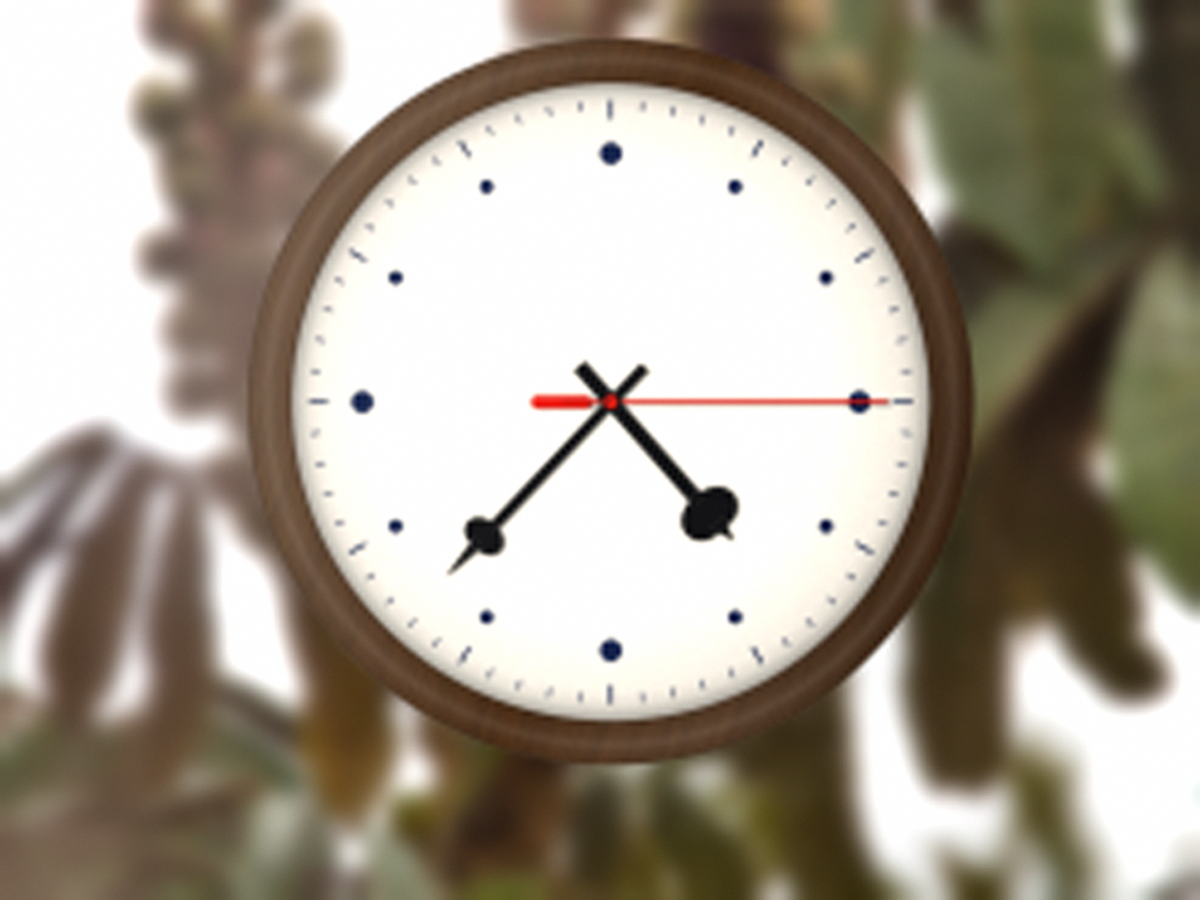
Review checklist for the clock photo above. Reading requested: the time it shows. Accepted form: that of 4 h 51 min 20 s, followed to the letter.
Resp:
4 h 37 min 15 s
